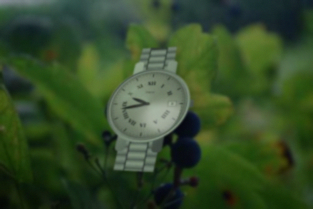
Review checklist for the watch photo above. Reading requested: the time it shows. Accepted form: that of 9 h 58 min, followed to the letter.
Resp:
9 h 43 min
